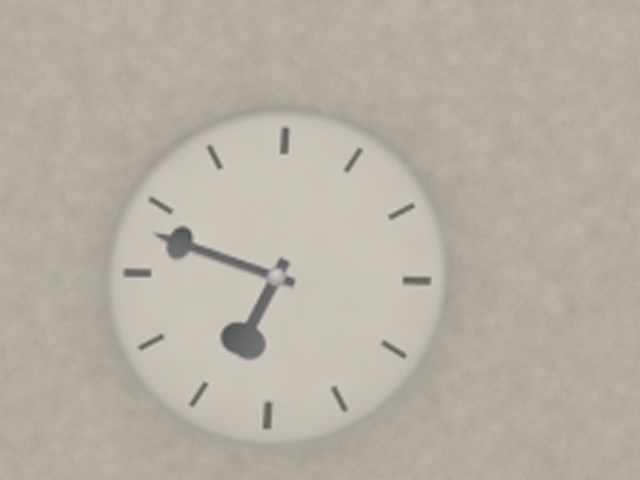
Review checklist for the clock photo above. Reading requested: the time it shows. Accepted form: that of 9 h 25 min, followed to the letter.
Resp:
6 h 48 min
